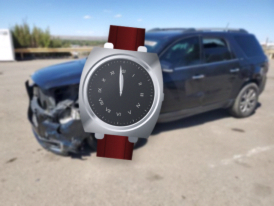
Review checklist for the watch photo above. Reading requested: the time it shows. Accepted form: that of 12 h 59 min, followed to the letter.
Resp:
11 h 59 min
